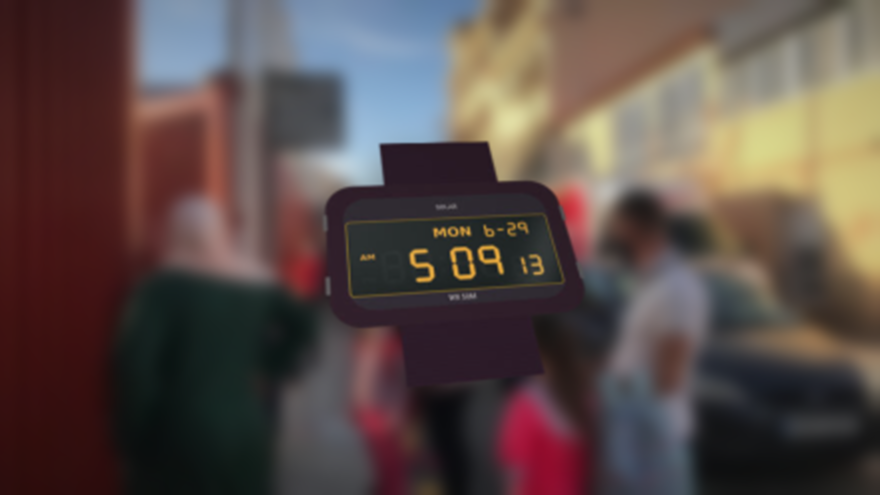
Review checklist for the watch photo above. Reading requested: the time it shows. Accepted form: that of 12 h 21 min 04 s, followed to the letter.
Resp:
5 h 09 min 13 s
